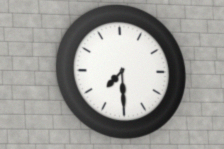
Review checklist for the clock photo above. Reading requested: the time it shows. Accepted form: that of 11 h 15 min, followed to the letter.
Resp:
7 h 30 min
